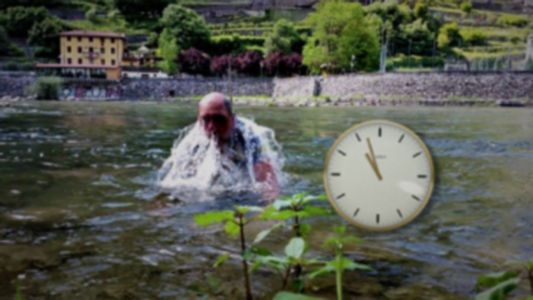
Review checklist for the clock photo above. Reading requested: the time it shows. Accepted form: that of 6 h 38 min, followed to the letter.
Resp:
10 h 57 min
